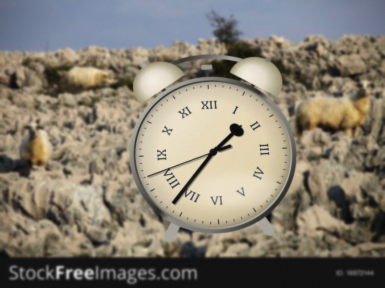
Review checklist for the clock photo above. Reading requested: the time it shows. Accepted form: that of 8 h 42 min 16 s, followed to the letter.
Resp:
1 h 36 min 42 s
